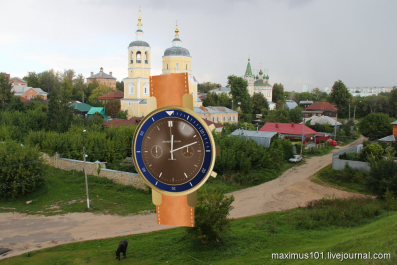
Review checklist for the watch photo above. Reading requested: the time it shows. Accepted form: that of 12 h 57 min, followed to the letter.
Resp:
12 h 12 min
